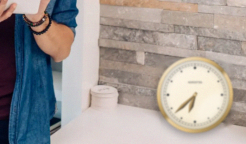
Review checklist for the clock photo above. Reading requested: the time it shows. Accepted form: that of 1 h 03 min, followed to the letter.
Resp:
6 h 38 min
